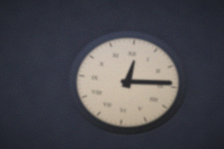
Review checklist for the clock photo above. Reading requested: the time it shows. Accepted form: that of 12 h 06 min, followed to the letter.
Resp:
12 h 14 min
